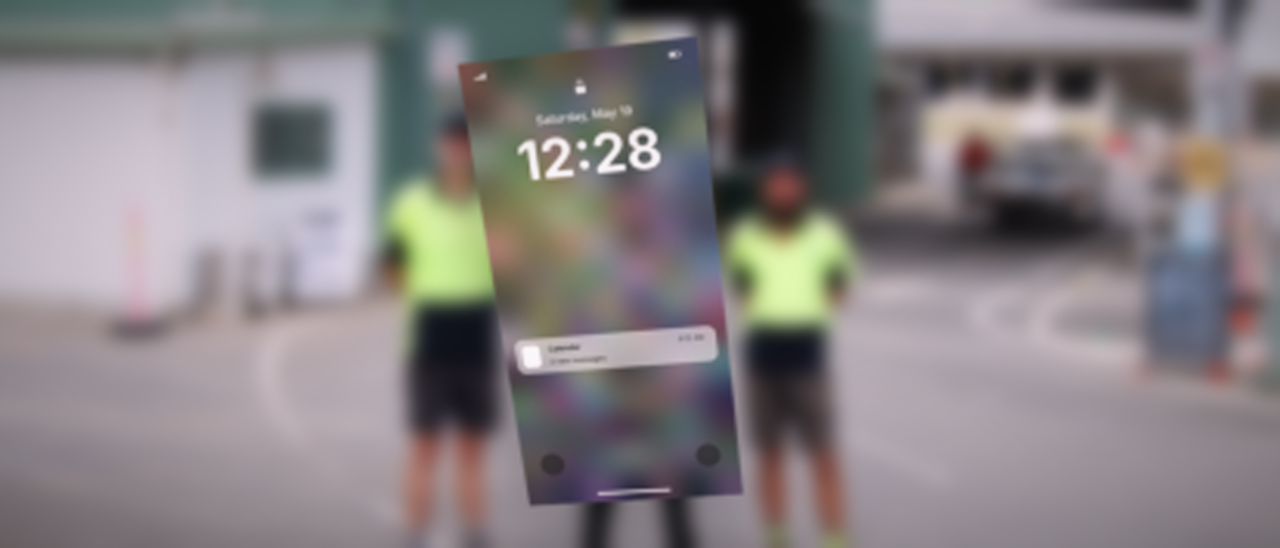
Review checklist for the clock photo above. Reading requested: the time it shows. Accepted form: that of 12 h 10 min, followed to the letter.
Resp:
12 h 28 min
